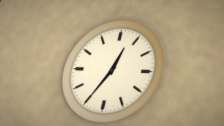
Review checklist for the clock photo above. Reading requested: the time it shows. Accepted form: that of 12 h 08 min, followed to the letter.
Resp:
12 h 35 min
